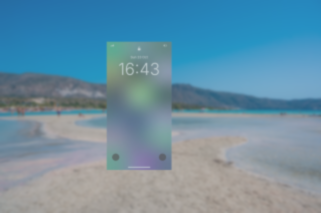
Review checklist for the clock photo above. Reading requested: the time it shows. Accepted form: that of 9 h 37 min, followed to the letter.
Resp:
16 h 43 min
